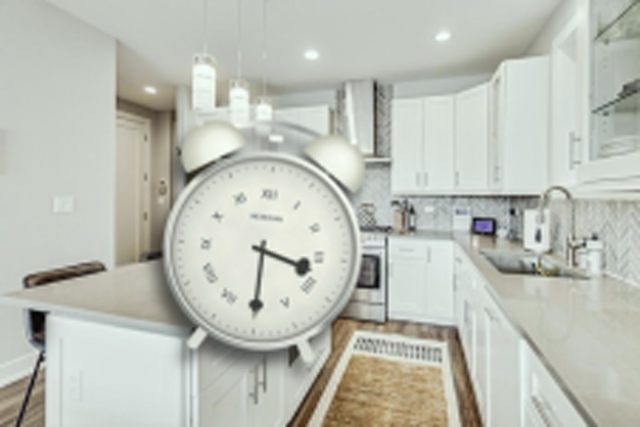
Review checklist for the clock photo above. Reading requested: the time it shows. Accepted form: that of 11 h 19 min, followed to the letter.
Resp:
3 h 30 min
